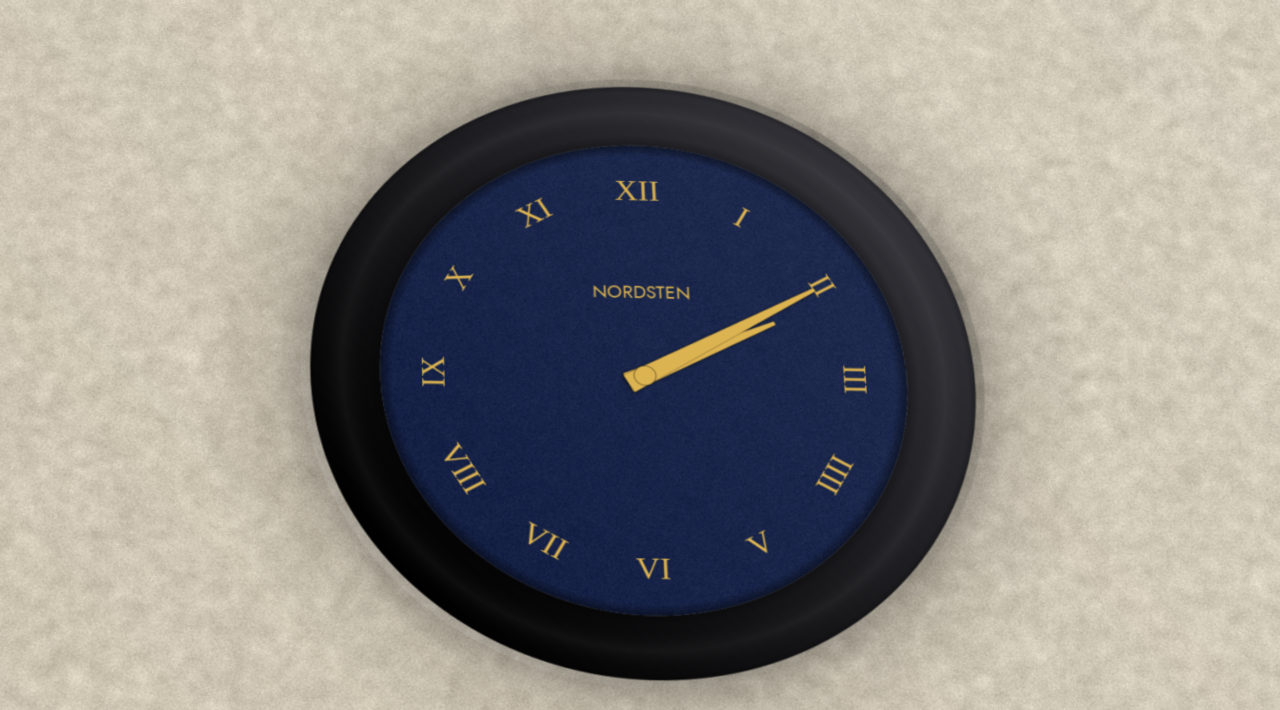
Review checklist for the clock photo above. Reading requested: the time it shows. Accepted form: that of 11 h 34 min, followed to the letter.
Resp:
2 h 10 min
